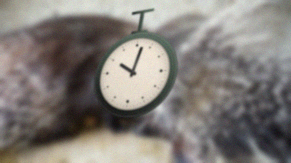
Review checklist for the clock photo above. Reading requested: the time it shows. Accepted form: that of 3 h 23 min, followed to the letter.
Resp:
10 h 02 min
